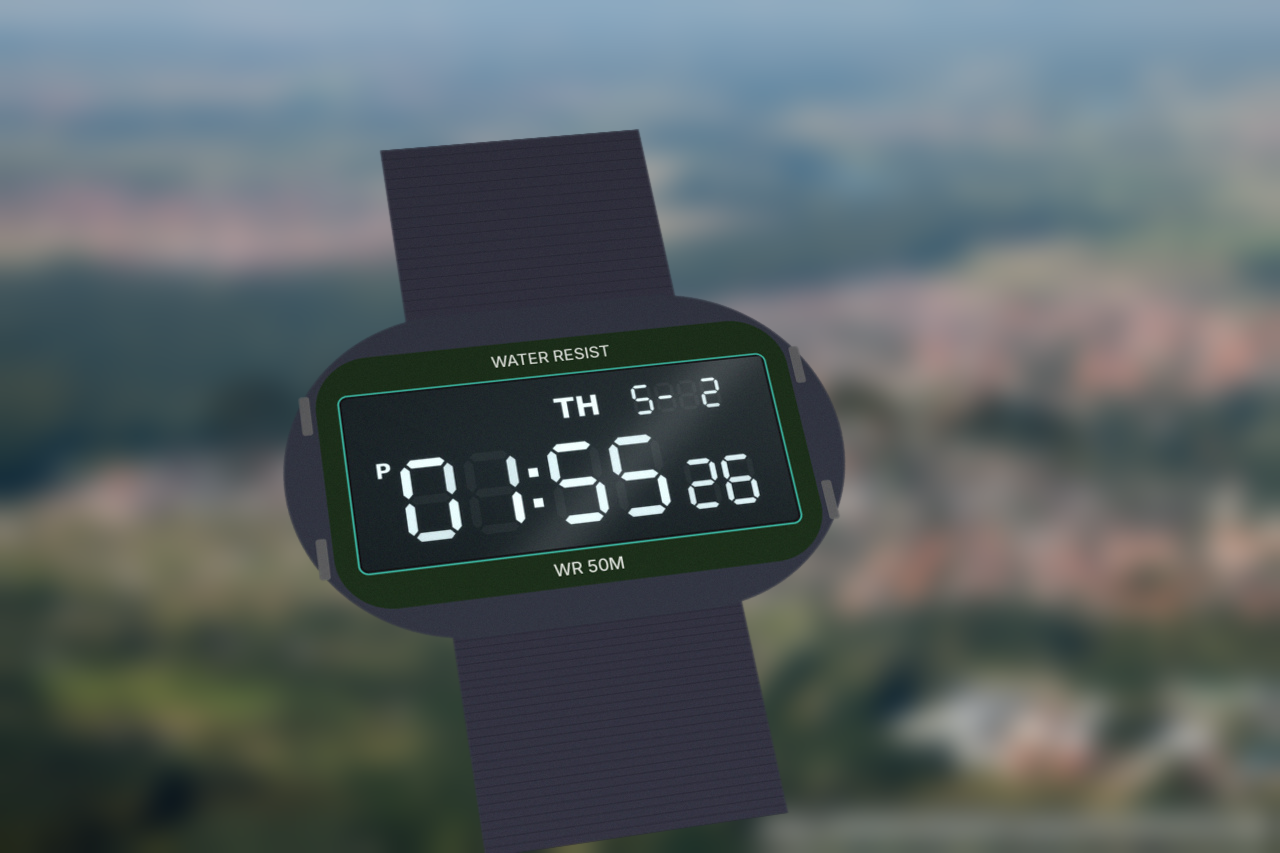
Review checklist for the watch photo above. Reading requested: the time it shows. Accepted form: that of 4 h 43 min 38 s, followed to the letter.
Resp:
1 h 55 min 26 s
